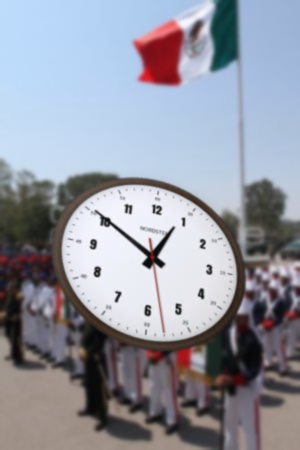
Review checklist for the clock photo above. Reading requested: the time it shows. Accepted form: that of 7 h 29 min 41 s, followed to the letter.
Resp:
12 h 50 min 28 s
